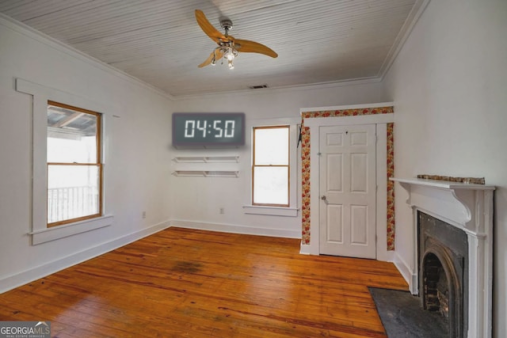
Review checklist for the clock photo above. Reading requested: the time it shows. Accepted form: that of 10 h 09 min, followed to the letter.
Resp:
4 h 50 min
